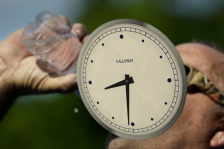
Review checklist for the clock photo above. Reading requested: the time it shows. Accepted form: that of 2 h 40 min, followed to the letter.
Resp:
8 h 31 min
